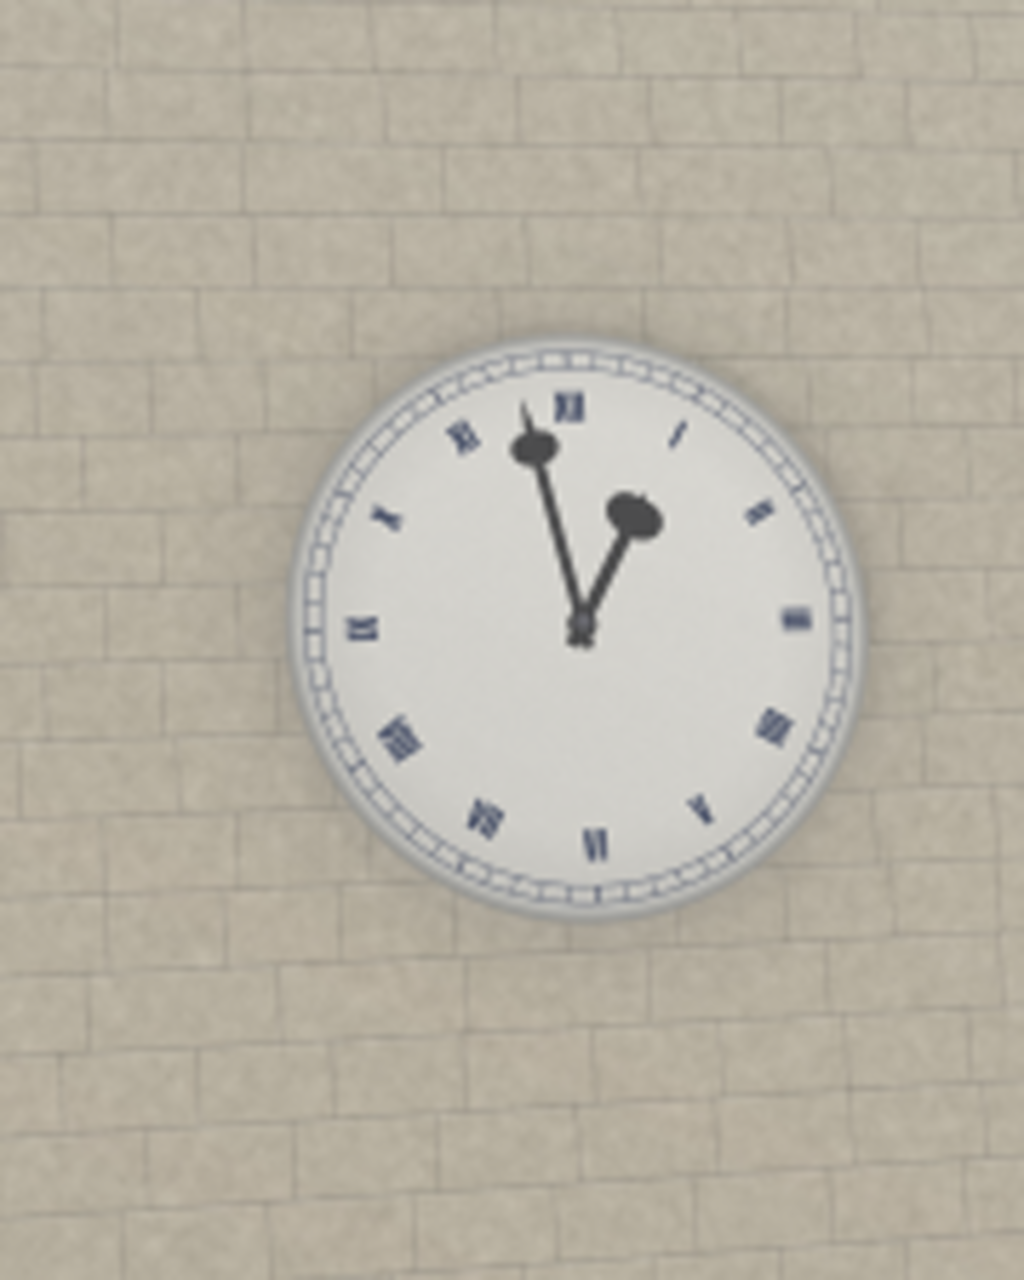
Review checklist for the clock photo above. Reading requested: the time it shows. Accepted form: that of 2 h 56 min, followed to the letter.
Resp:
12 h 58 min
